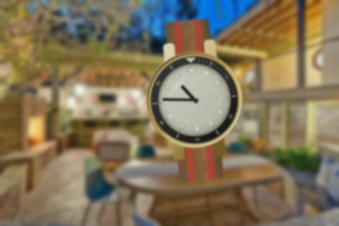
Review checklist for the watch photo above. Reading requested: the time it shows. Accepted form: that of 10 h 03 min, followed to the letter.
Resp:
10 h 46 min
